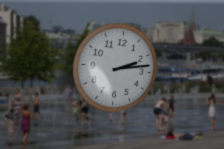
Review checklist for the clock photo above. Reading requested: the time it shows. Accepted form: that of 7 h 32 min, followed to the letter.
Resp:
2 h 13 min
